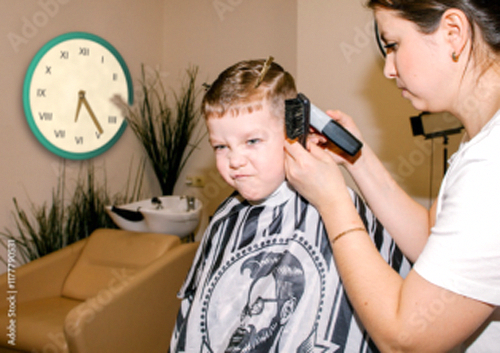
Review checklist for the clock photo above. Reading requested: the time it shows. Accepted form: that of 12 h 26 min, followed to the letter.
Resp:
6 h 24 min
